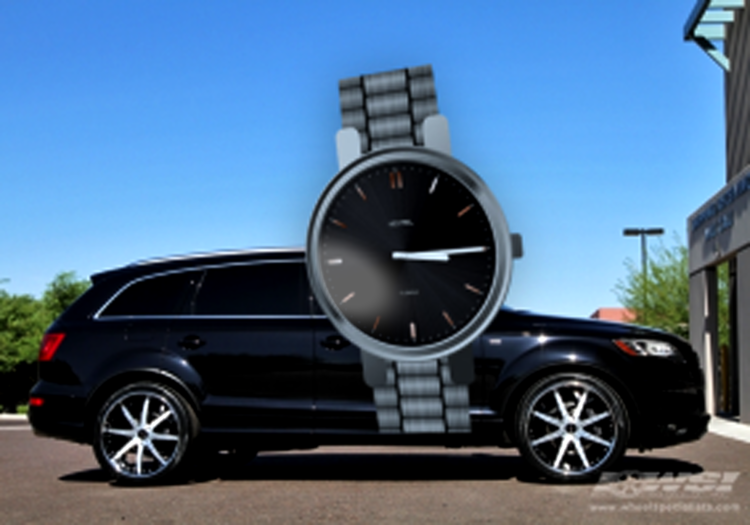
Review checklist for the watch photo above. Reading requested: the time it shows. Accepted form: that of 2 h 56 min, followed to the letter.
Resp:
3 h 15 min
